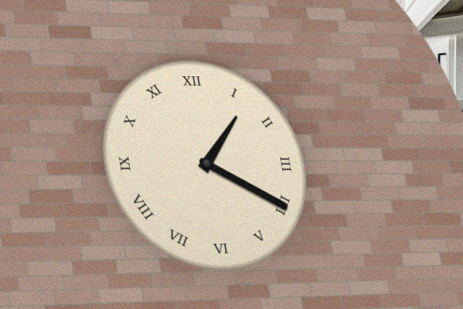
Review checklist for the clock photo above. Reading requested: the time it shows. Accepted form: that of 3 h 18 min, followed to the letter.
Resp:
1 h 20 min
